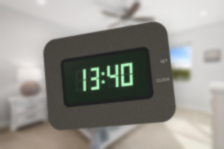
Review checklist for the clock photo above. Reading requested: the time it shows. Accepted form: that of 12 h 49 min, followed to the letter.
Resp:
13 h 40 min
